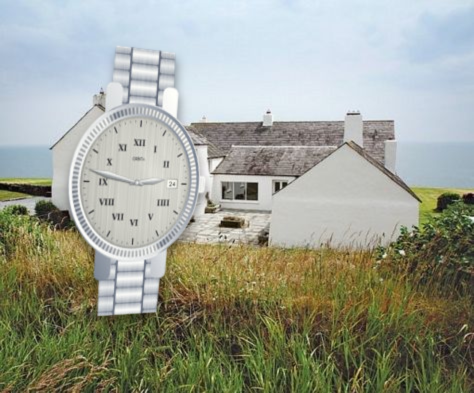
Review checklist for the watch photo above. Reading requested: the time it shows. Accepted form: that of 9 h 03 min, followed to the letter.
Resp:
2 h 47 min
